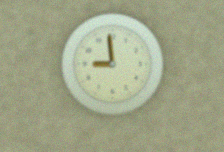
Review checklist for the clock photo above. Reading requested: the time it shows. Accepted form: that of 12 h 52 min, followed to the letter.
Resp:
8 h 59 min
